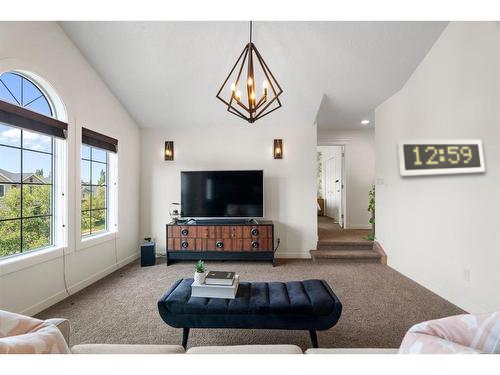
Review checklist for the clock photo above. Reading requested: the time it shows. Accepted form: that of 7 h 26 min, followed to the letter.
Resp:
12 h 59 min
